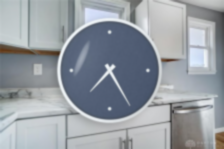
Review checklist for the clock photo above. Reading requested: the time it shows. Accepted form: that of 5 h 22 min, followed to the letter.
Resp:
7 h 25 min
